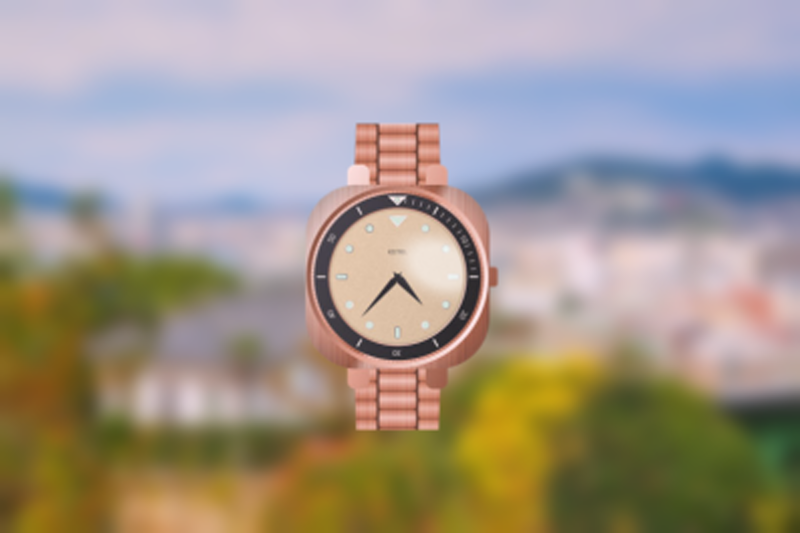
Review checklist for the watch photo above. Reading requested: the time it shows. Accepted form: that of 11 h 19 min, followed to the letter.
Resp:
4 h 37 min
